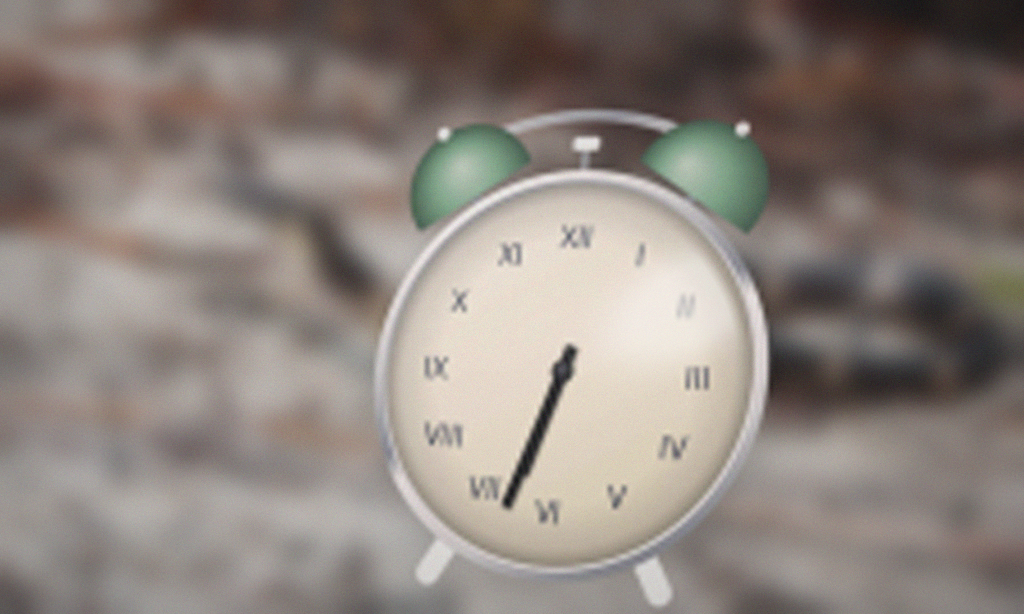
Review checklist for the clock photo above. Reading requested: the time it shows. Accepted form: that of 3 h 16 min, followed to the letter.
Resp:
6 h 33 min
